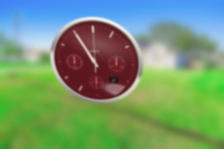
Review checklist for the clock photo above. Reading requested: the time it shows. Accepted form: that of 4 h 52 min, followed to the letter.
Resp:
10 h 55 min
